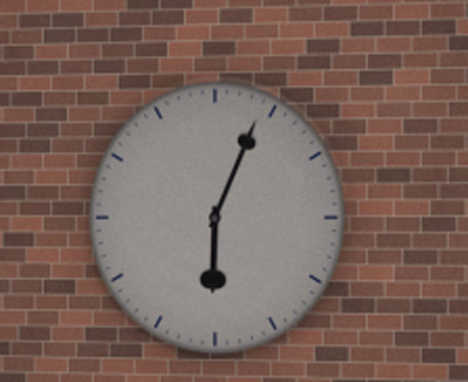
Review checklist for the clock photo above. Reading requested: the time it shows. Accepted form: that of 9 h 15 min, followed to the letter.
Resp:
6 h 04 min
